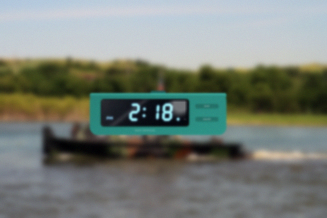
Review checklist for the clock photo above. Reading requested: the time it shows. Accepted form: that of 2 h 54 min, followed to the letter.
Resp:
2 h 18 min
